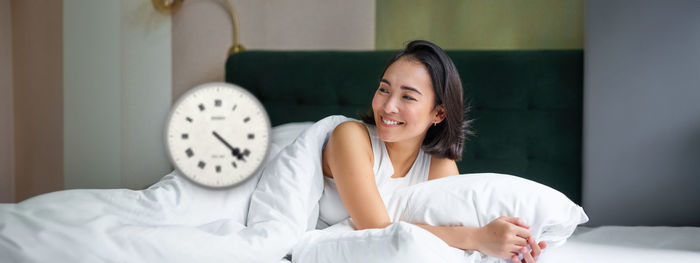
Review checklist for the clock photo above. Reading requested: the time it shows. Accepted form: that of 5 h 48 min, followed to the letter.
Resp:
4 h 22 min
